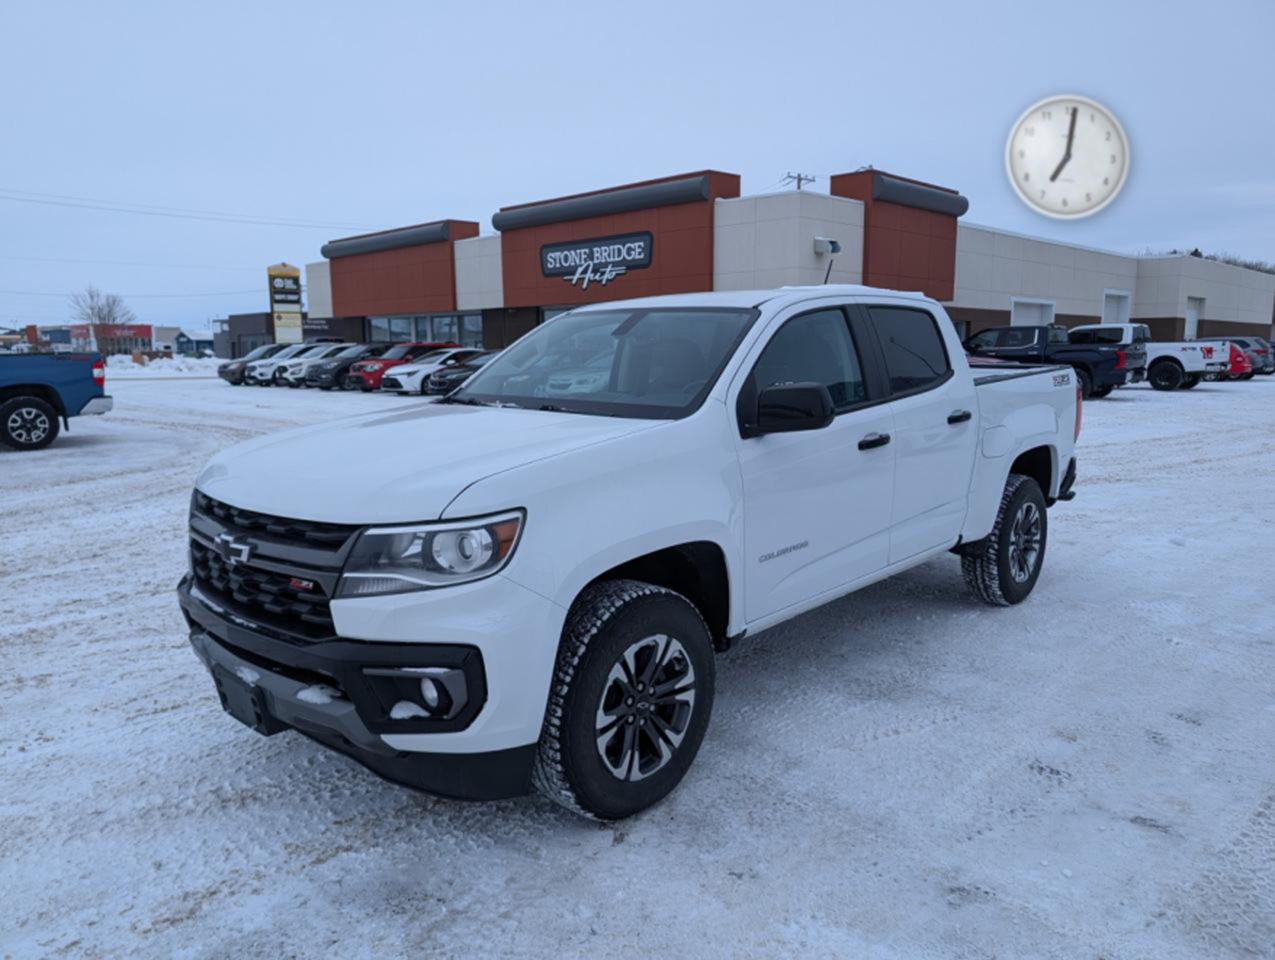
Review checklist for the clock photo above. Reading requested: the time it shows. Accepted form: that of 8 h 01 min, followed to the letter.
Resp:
7 h 01 min
